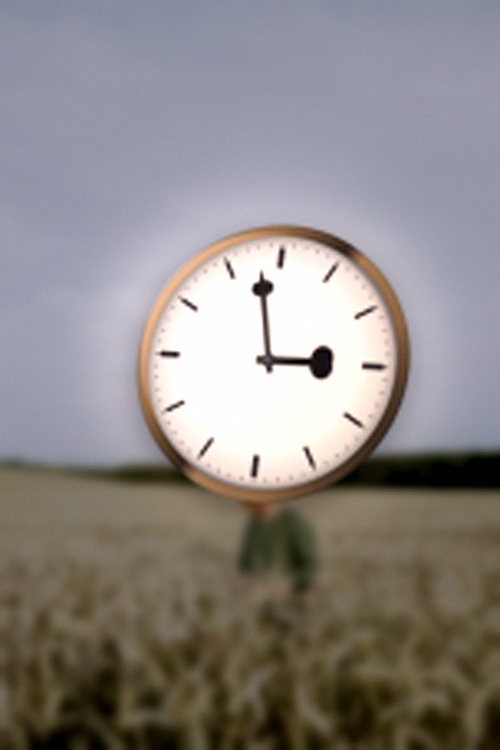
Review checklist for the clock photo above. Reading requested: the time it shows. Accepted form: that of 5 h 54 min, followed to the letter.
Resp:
2 h 58 min
